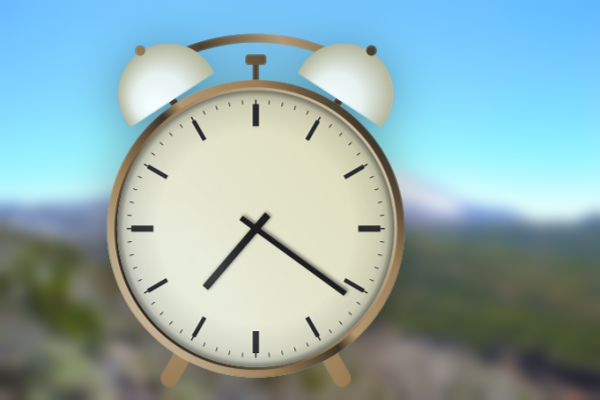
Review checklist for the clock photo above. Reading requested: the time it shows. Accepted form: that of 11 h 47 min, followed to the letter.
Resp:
7 h 21 min
